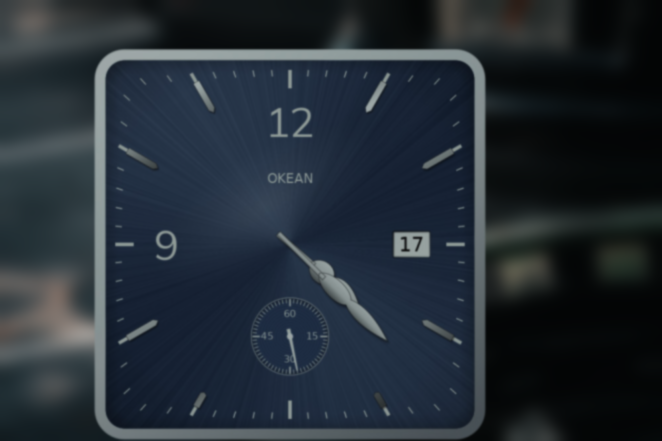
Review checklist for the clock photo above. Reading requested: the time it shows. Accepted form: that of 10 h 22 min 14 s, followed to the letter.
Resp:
4 h 22 min 28 s
